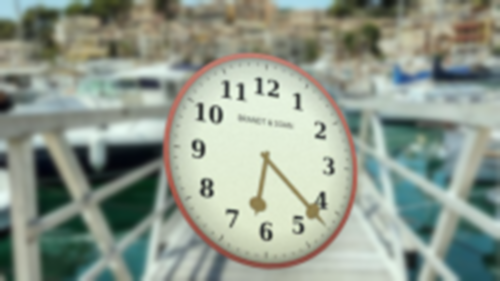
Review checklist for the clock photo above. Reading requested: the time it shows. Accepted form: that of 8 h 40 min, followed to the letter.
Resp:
6 h 22 min
